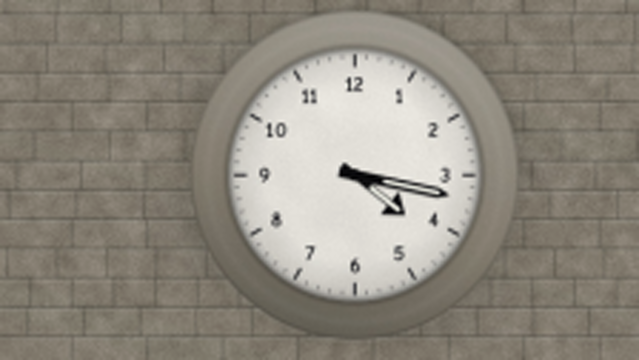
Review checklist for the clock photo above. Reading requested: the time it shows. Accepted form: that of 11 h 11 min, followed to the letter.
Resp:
4 h 17 min
